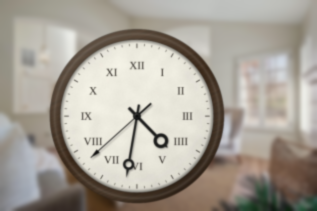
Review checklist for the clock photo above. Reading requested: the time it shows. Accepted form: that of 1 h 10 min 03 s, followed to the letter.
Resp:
4 h 31 min 38 s
